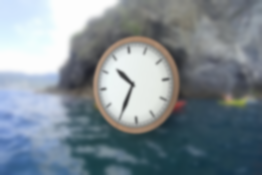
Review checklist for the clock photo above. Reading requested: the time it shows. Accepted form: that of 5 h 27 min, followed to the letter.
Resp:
10 h 35 min
